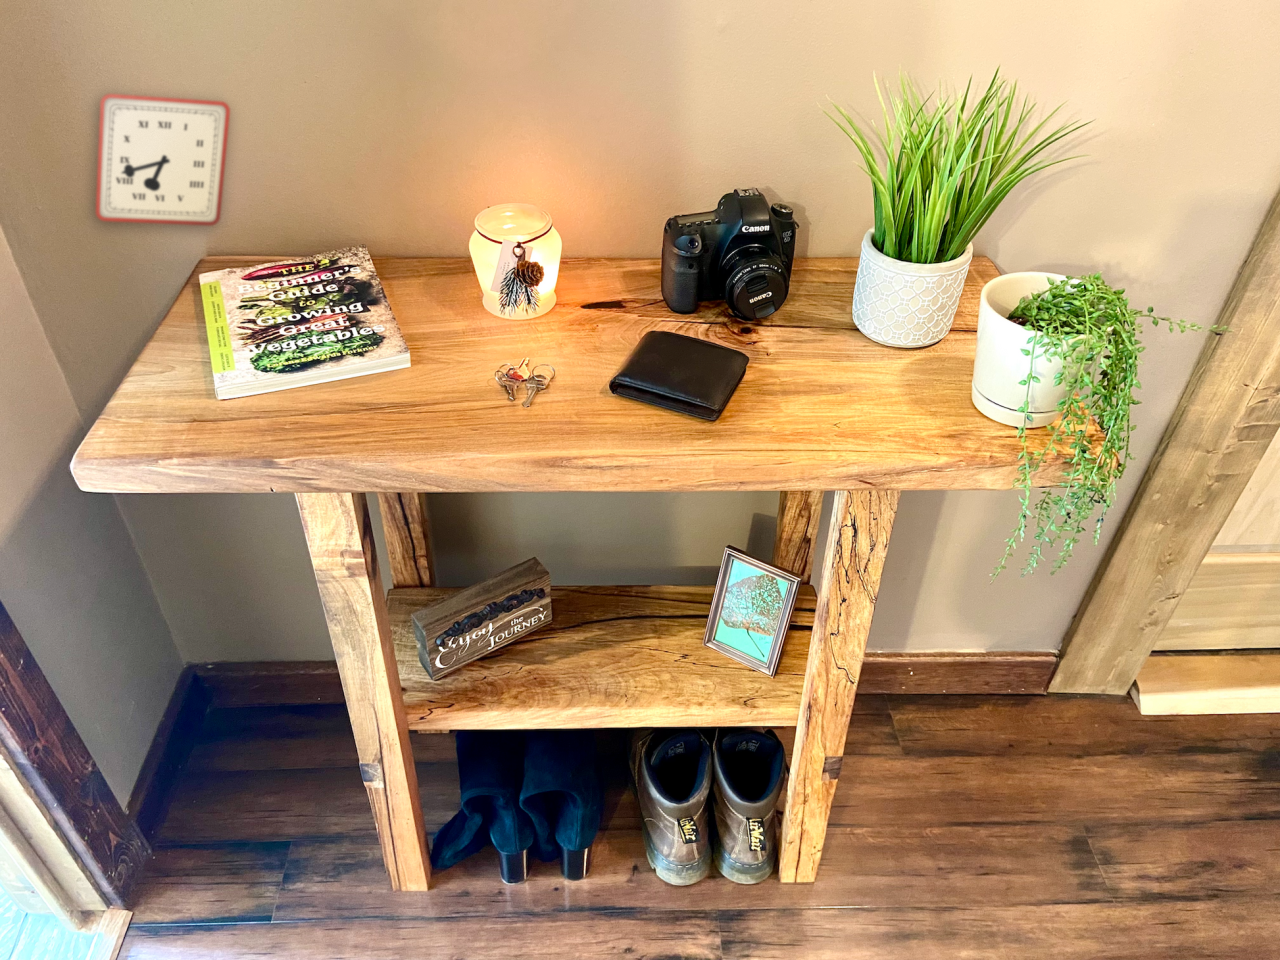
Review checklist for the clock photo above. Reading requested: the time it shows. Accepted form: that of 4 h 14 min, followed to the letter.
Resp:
6 h 42 min
